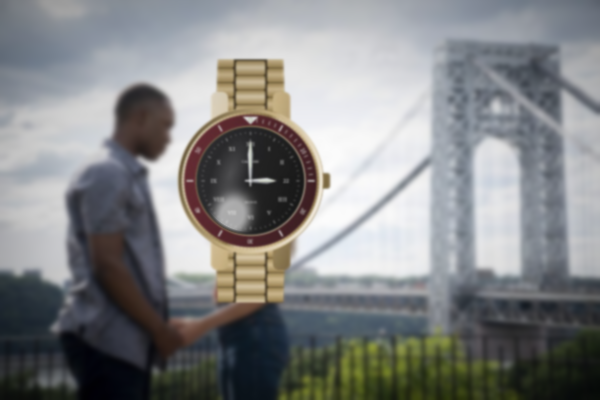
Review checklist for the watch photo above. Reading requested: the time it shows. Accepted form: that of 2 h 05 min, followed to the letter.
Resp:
3 h 00 min
